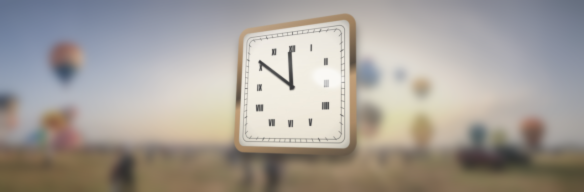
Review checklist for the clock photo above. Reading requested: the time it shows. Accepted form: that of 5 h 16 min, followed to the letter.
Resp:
11 h 51 min
